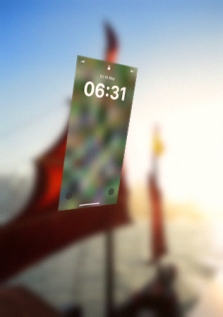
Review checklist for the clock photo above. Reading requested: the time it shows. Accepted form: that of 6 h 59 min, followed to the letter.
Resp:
6 h 31 min
